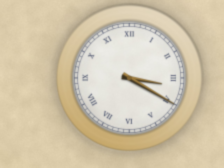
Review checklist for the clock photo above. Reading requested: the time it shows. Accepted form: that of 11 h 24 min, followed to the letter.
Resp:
3 h 20 min
